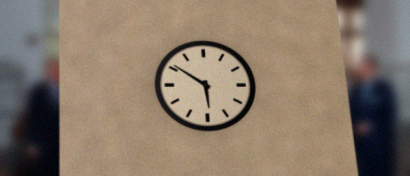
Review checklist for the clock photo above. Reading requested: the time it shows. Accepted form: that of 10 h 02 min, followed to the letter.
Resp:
5 h 51 min
